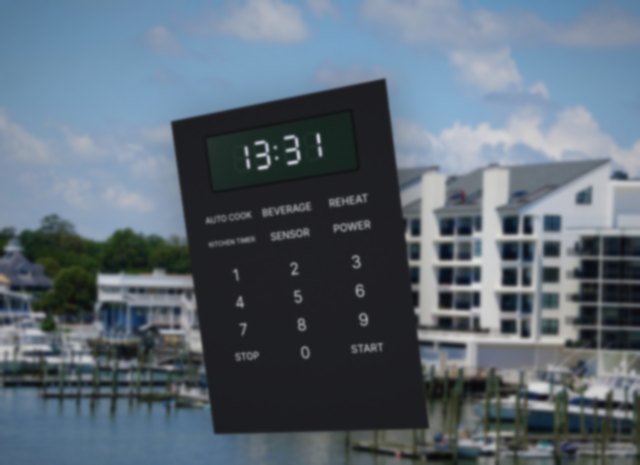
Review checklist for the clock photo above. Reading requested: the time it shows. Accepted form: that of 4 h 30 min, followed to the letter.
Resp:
13 h 31 min
